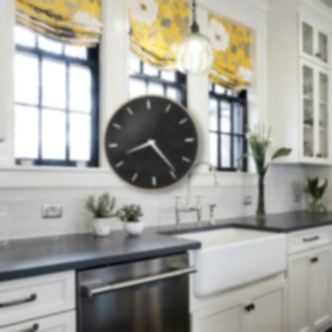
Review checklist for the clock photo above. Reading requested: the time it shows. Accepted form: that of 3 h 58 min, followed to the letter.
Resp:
8 h 24 min
